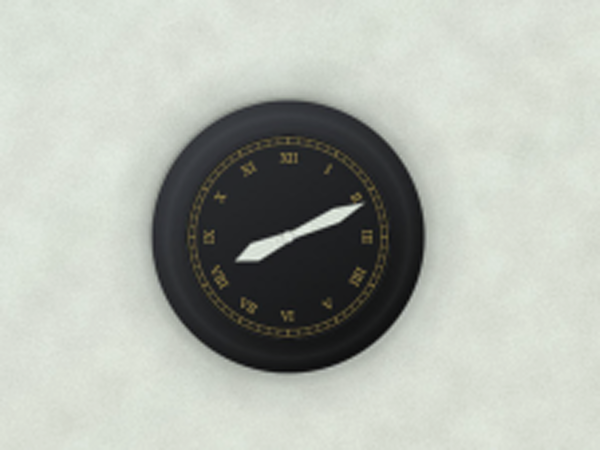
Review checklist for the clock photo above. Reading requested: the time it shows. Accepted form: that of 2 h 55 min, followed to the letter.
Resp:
8 h 11 min
